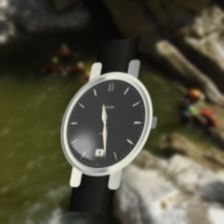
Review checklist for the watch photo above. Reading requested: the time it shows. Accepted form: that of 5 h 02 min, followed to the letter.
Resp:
11 h 28 min
